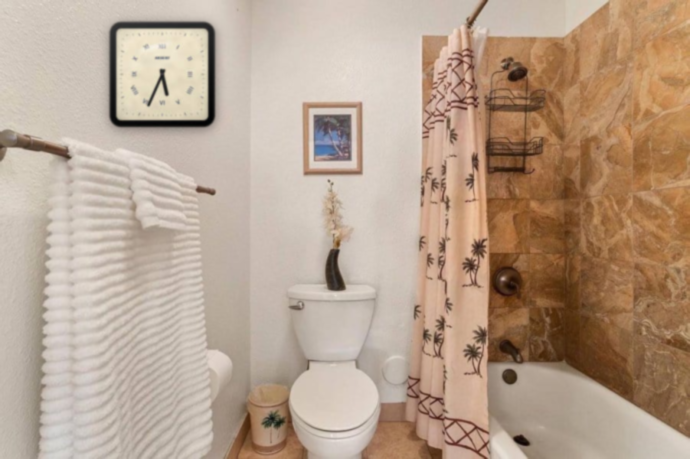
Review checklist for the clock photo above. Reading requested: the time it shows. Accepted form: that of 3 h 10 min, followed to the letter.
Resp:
5 h 34 min
